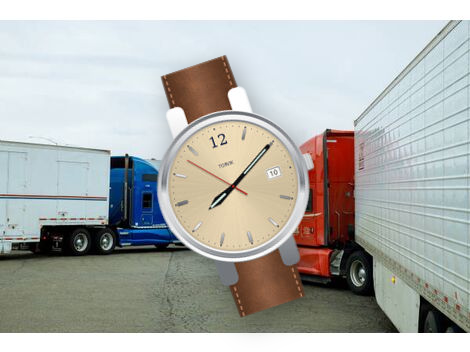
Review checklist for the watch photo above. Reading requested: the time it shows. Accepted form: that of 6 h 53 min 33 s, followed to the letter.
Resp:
8 h 09 min 53 s
